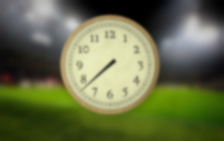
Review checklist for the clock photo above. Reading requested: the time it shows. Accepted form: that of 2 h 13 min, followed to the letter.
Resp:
7 h 38 min
